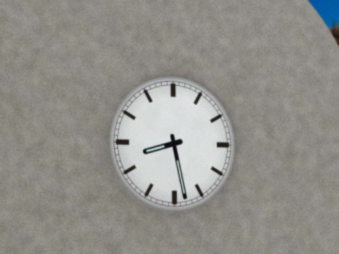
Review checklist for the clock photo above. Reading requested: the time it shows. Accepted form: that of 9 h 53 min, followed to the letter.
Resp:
8 h 28 min
